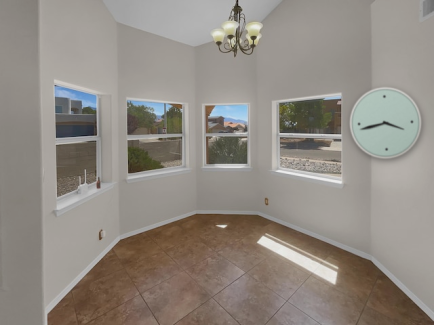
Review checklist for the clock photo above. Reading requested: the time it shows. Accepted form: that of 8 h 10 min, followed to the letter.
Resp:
3 h 43 min
